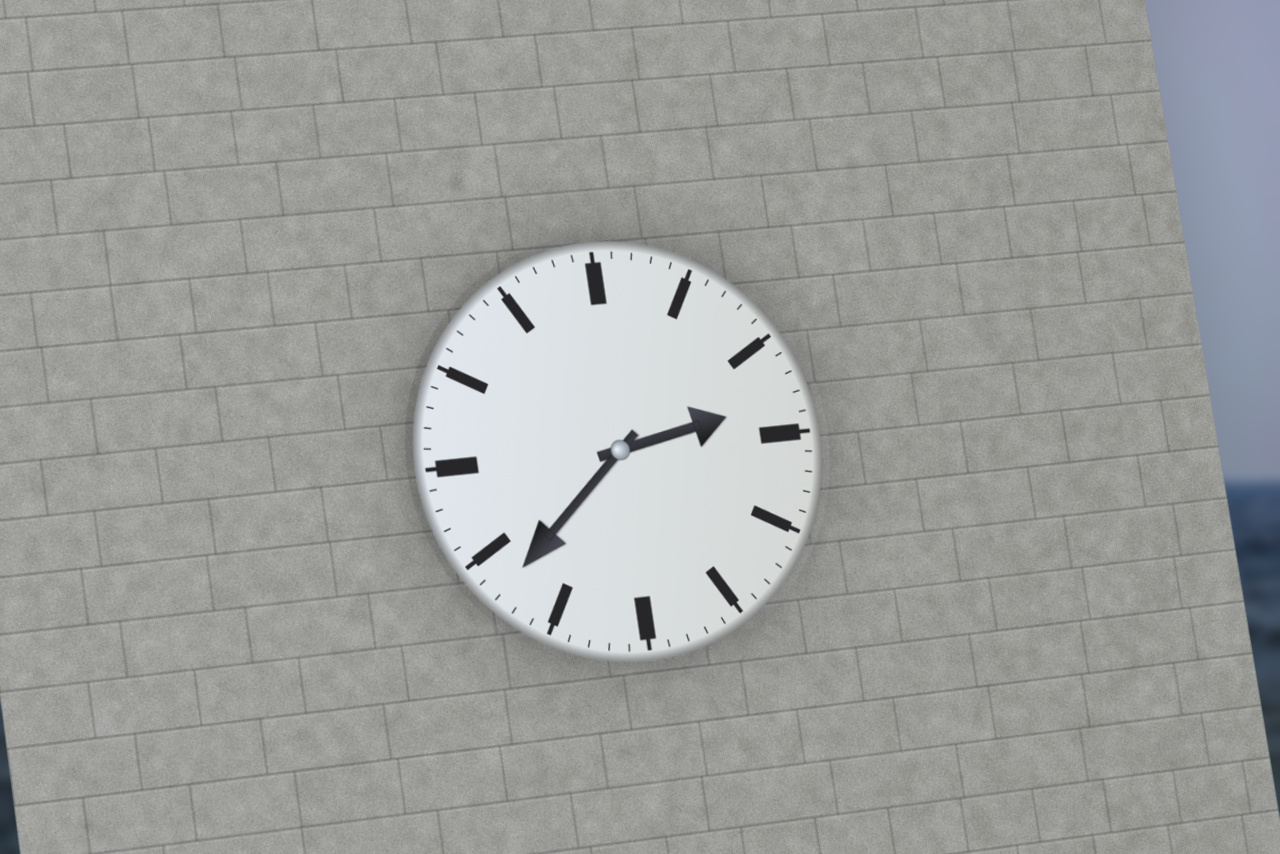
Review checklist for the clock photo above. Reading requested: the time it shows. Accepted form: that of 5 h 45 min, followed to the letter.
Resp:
2 h 38 min
